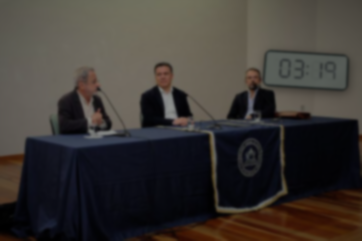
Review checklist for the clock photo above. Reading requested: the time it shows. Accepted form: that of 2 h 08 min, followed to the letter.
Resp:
3 h 19 min
